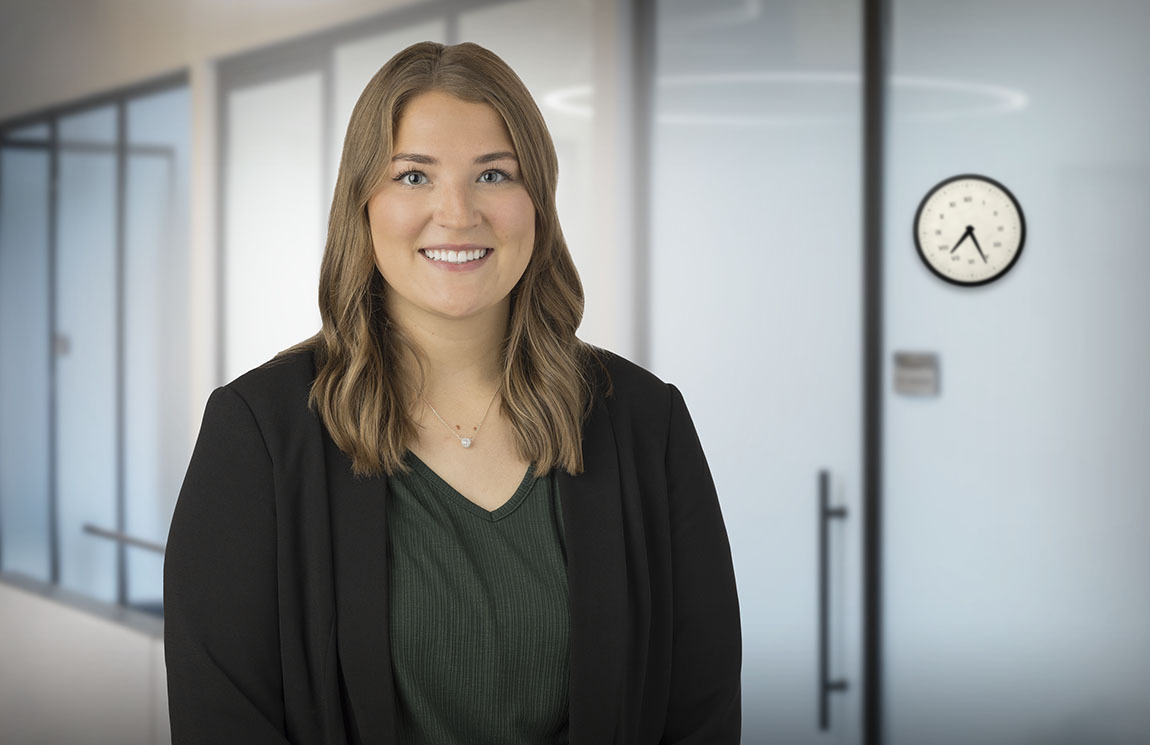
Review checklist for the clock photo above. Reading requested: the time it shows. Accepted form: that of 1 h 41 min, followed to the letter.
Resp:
7 h 26 min
